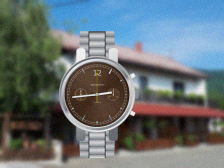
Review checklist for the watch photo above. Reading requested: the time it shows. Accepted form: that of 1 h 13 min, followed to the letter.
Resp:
2 h 44 min
